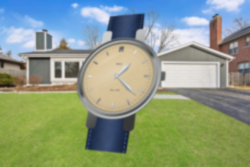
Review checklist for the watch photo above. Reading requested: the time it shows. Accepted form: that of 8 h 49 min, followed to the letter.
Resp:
1 h 22 min
